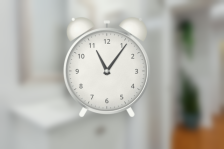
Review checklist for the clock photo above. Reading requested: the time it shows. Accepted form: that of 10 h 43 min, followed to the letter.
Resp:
11 h 06 min
